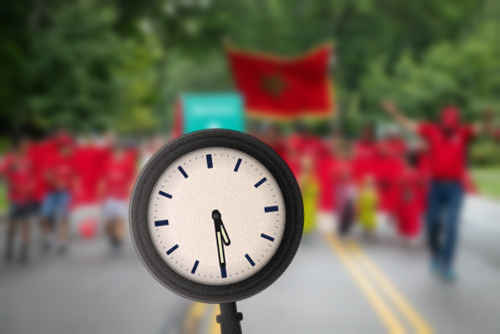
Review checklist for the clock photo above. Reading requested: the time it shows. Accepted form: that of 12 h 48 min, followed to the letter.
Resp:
5 h 30 min
